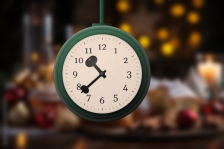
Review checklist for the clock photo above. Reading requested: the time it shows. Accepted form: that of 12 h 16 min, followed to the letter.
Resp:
10 h 38 min
